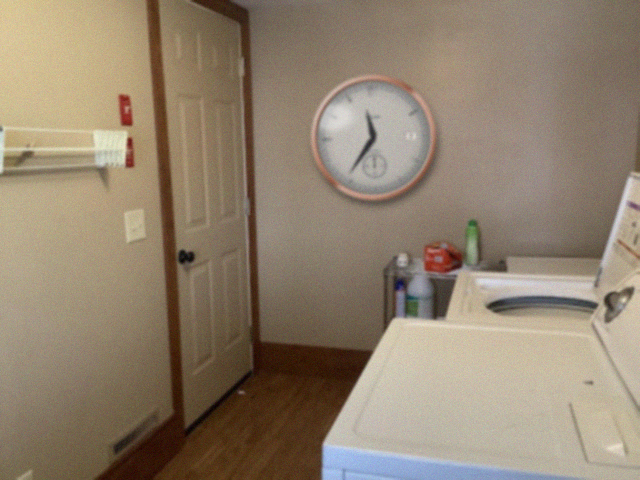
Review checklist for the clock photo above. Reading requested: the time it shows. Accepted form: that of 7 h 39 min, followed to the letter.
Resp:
11 h 36 min
